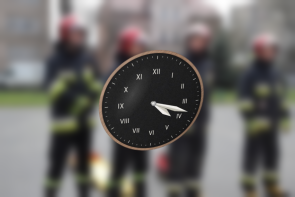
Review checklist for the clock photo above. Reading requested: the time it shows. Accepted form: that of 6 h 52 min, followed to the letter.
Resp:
4 h 18 min
